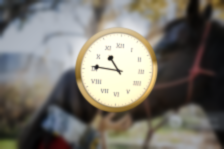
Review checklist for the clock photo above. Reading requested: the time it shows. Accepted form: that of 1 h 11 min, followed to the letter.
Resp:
10 h 46 min
